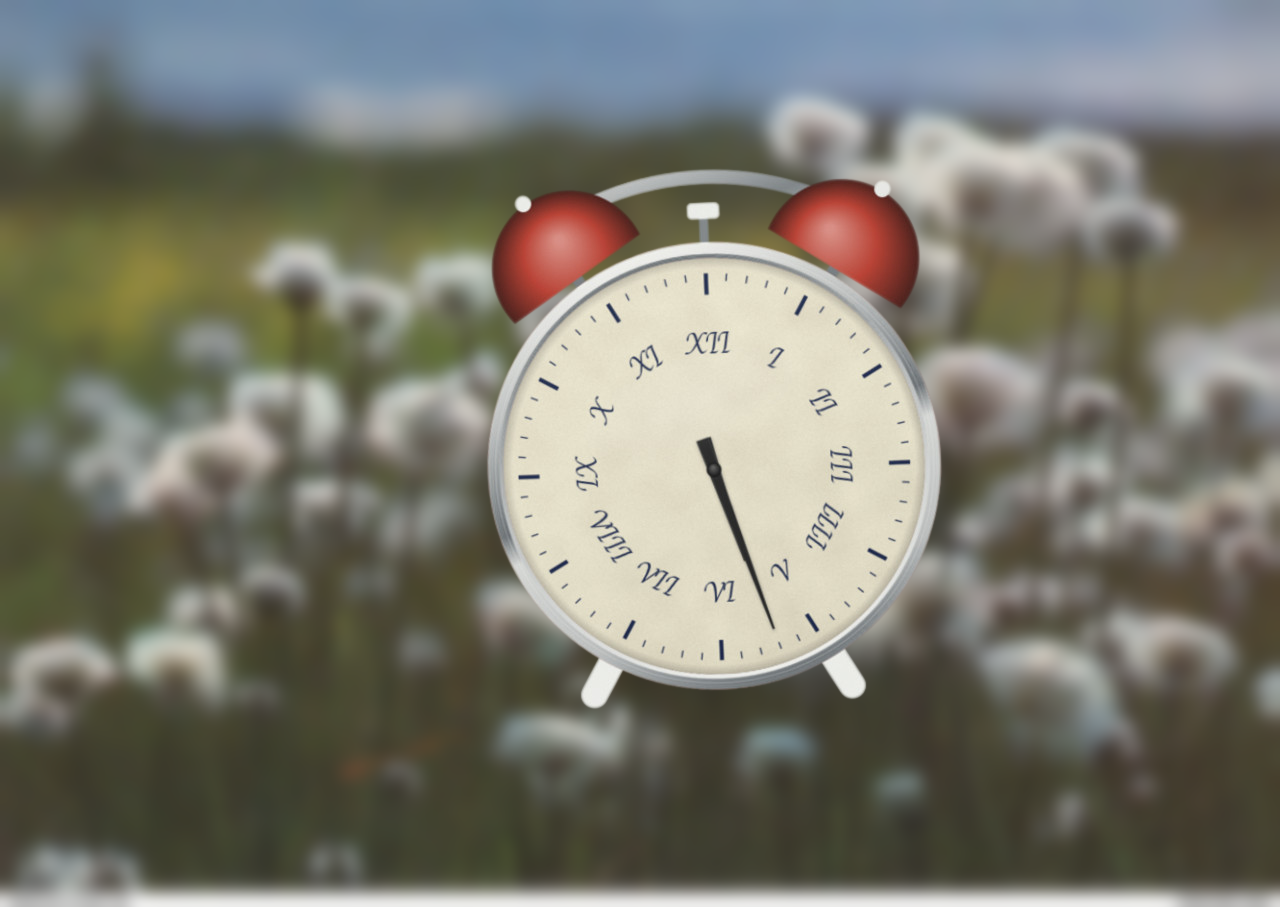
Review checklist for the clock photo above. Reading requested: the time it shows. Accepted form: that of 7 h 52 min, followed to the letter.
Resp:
5 h 27 min
